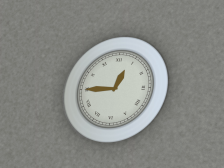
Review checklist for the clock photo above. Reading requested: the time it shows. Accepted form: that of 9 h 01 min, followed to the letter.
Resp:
12 h 45 min
